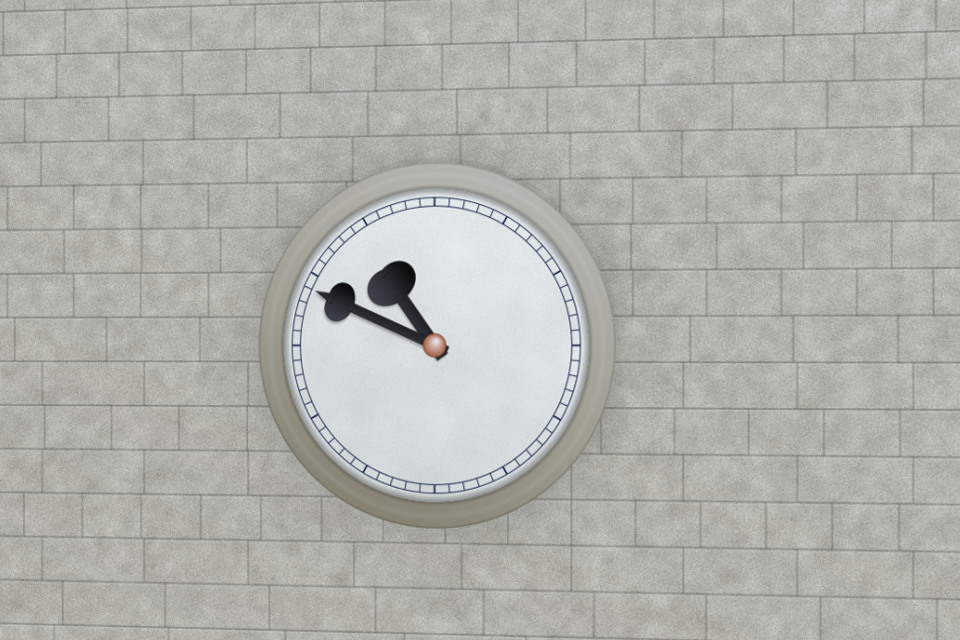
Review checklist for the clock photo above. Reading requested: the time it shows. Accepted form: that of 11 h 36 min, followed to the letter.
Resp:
10 h 49 min
